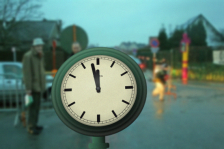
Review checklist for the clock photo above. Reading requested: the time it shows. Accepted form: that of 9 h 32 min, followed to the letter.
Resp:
11 h 58 min
